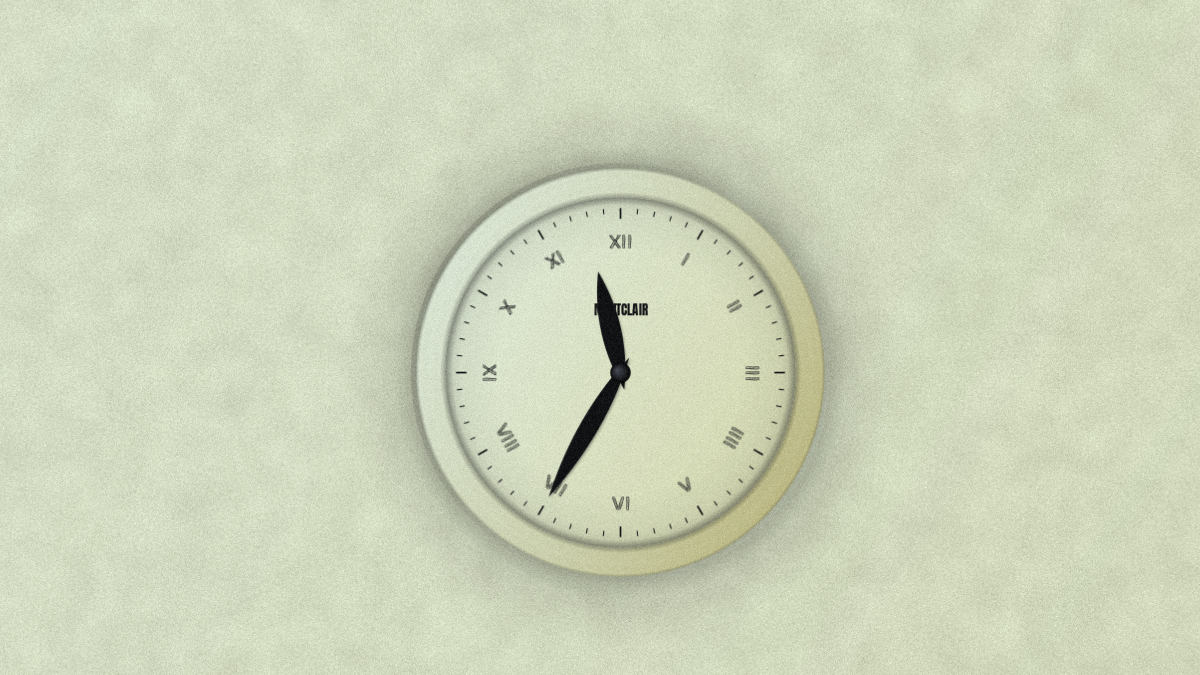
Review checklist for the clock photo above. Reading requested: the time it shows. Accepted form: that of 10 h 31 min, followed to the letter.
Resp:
11 h 35 min
